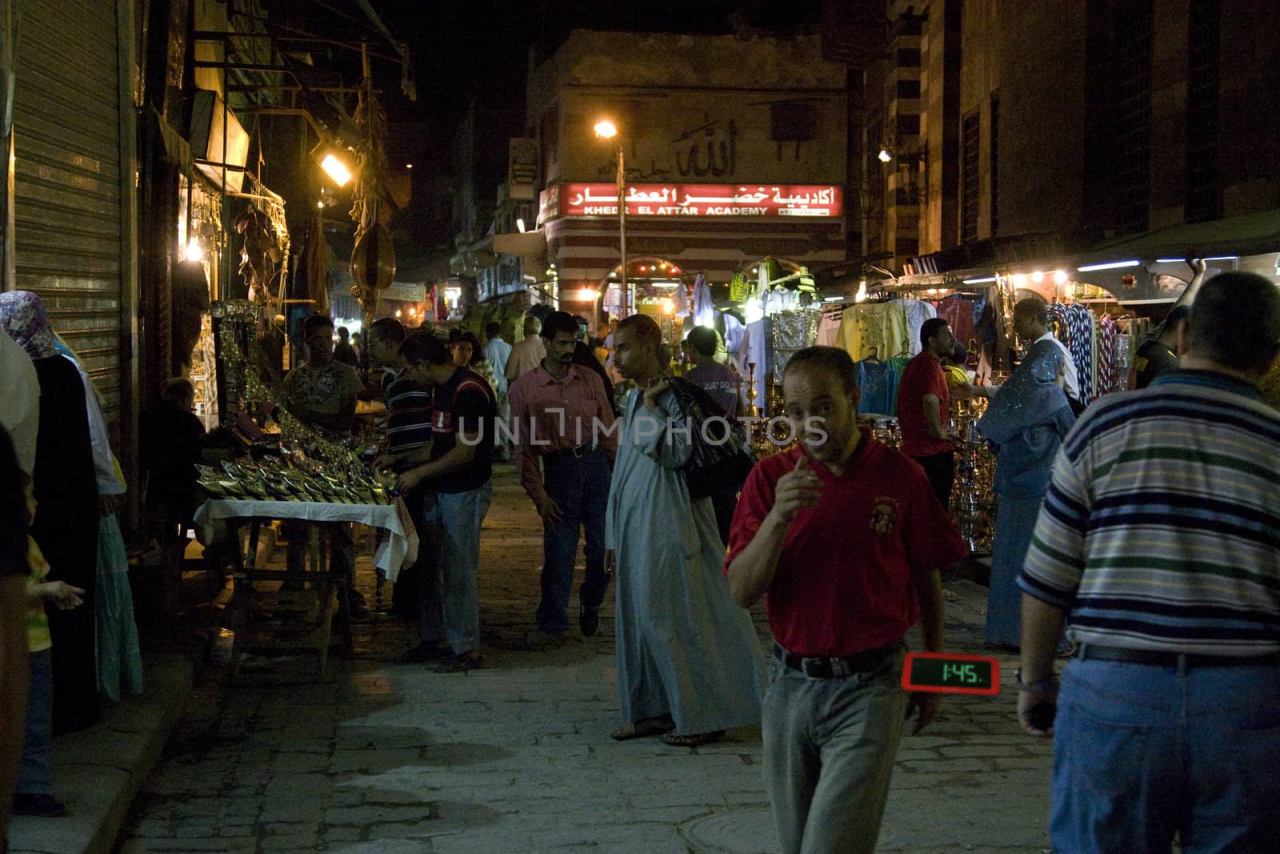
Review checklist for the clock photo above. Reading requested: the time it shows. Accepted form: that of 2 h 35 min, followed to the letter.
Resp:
1 h 45 min
